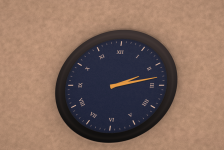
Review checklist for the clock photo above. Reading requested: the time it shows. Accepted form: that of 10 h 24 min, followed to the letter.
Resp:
2 h 13 min
